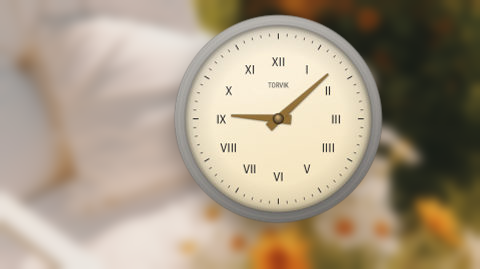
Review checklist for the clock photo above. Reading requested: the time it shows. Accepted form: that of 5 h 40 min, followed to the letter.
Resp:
9 h 08 min
